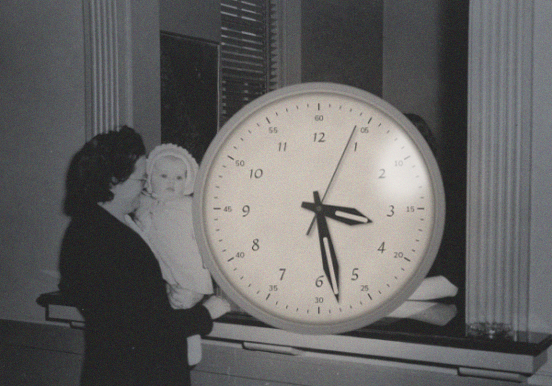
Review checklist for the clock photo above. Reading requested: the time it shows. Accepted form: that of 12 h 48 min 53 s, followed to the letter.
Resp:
3 h 28 min 04 s
